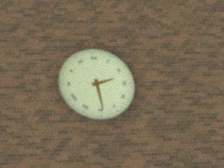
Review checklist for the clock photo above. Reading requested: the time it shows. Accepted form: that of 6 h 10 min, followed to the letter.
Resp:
2 h 29 min
